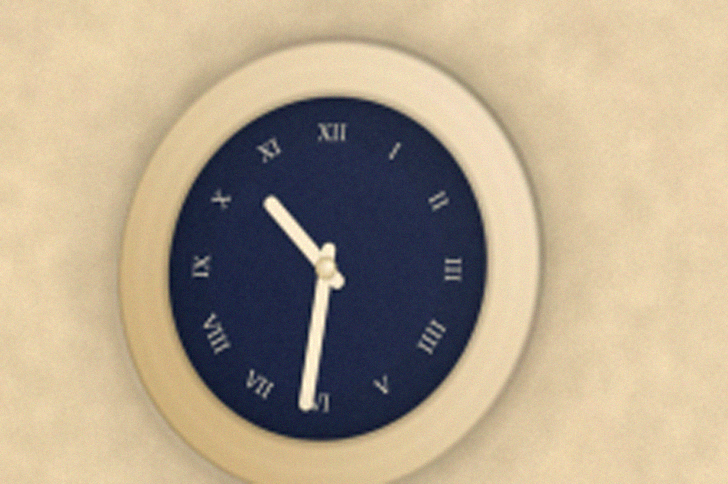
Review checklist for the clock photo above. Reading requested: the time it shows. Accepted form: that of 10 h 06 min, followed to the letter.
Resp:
10 h 31 min
